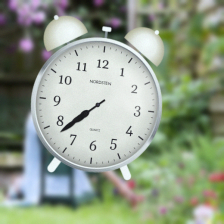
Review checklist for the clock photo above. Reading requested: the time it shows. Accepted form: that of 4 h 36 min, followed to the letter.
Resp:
7 h 38 min
